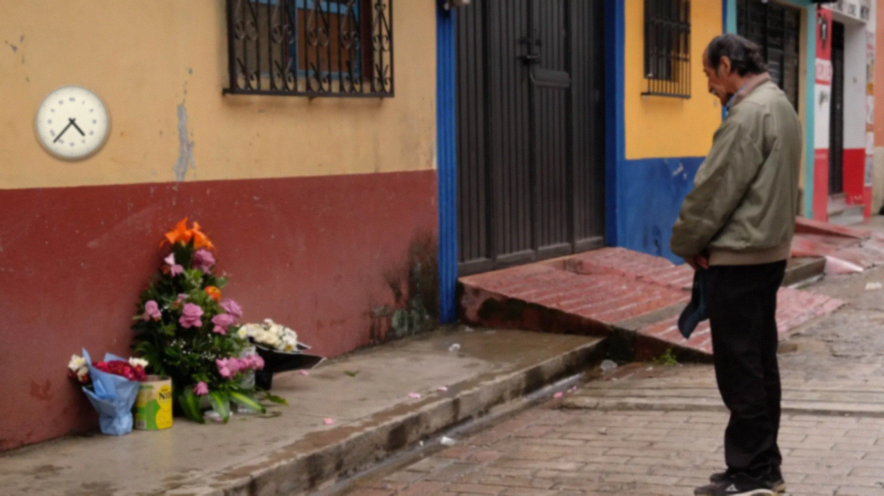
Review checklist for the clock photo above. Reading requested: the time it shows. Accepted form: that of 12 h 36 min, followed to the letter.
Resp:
4 h 37 min
